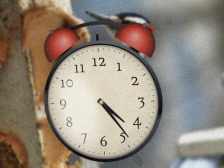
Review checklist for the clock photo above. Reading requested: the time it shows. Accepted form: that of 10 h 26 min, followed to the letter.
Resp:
4 h 24 min
